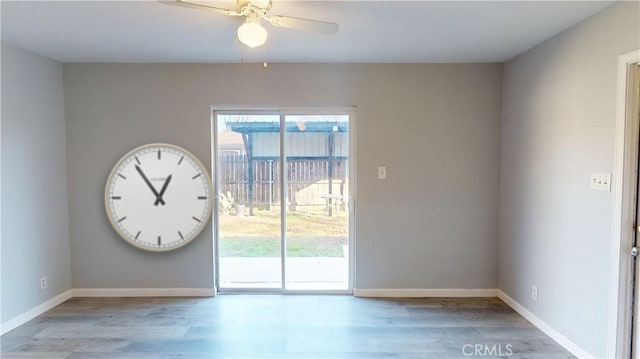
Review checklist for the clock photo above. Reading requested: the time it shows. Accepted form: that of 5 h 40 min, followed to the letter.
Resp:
12 h 54 min
